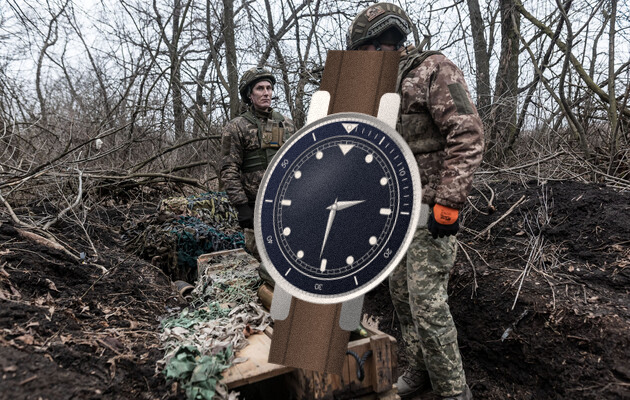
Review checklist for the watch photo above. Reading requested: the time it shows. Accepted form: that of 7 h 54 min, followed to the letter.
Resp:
2 h 31 min
